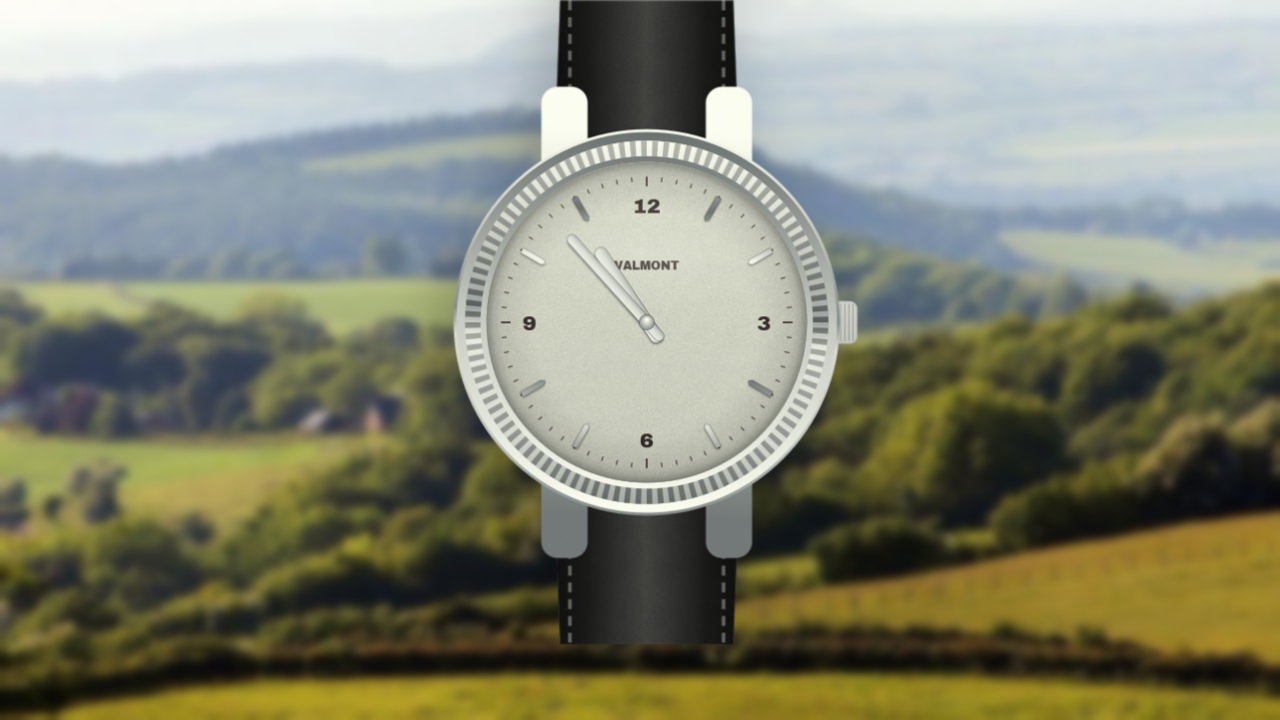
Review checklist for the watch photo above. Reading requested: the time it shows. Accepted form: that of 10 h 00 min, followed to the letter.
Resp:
10 h 53 min
